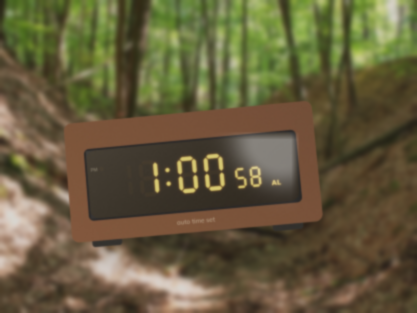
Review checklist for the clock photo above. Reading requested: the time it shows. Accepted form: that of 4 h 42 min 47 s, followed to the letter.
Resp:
1 h 00 min 58 s
